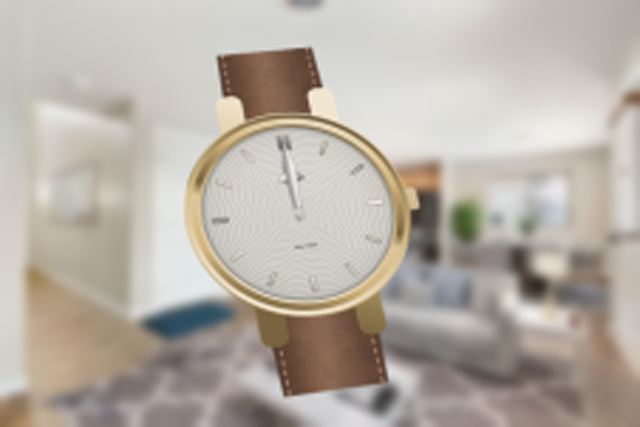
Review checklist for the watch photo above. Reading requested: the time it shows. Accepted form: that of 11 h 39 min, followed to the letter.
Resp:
12 h 00 min
